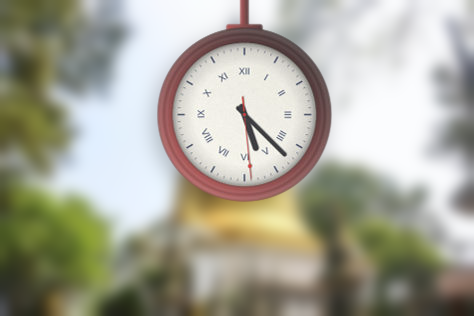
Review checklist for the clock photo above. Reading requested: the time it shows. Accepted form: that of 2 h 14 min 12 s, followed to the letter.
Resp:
5 h 22 min 29 s
